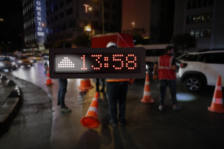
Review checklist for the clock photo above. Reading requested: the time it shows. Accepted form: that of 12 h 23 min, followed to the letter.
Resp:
13 h 58 min
